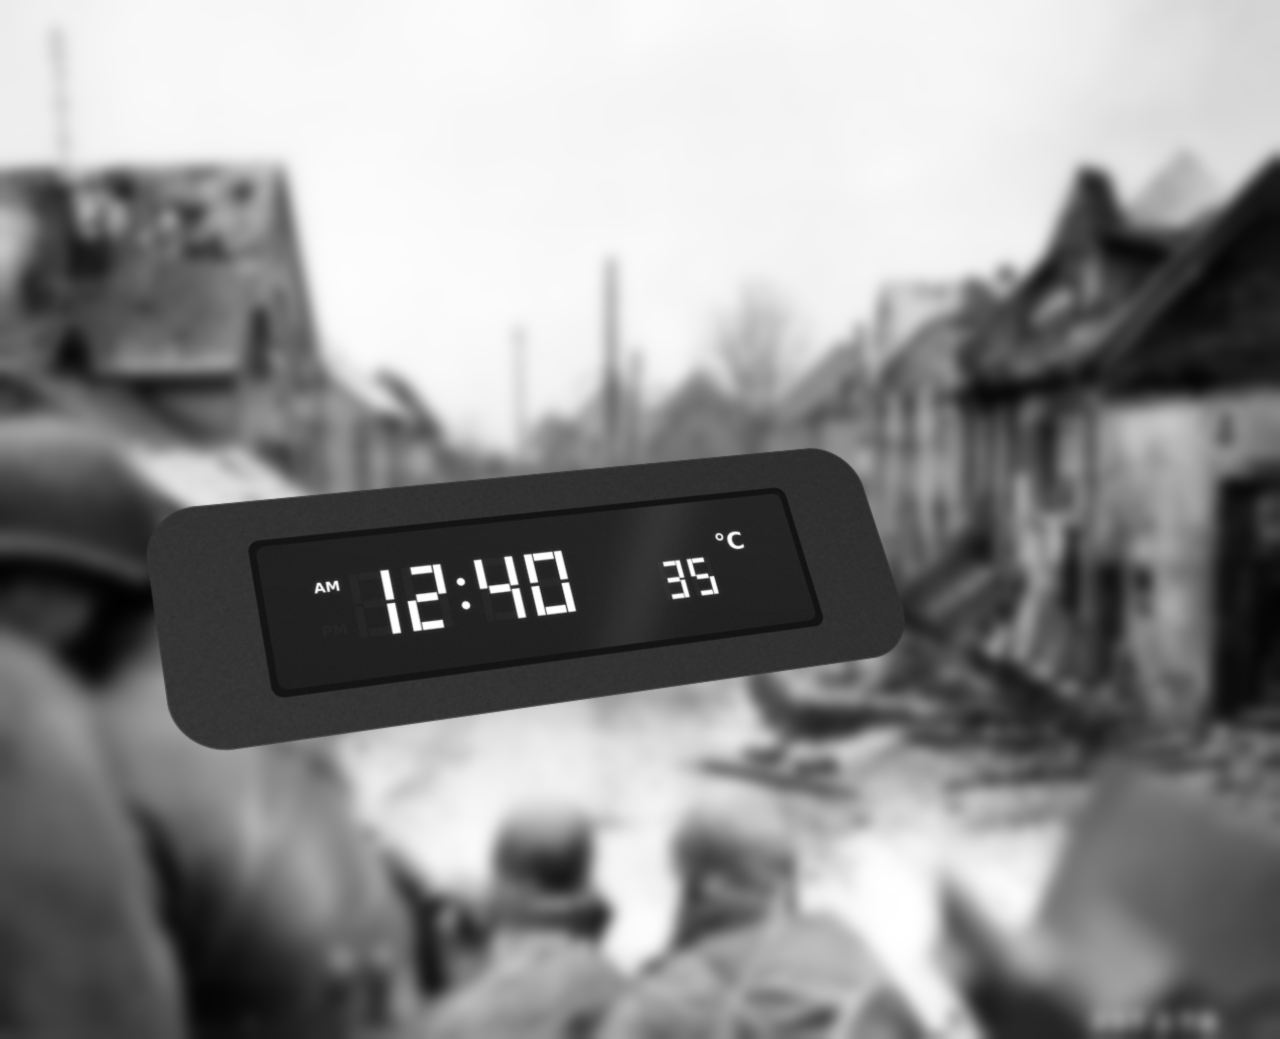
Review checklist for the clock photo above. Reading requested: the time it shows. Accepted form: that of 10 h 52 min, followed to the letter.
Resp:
12 h 40 min
